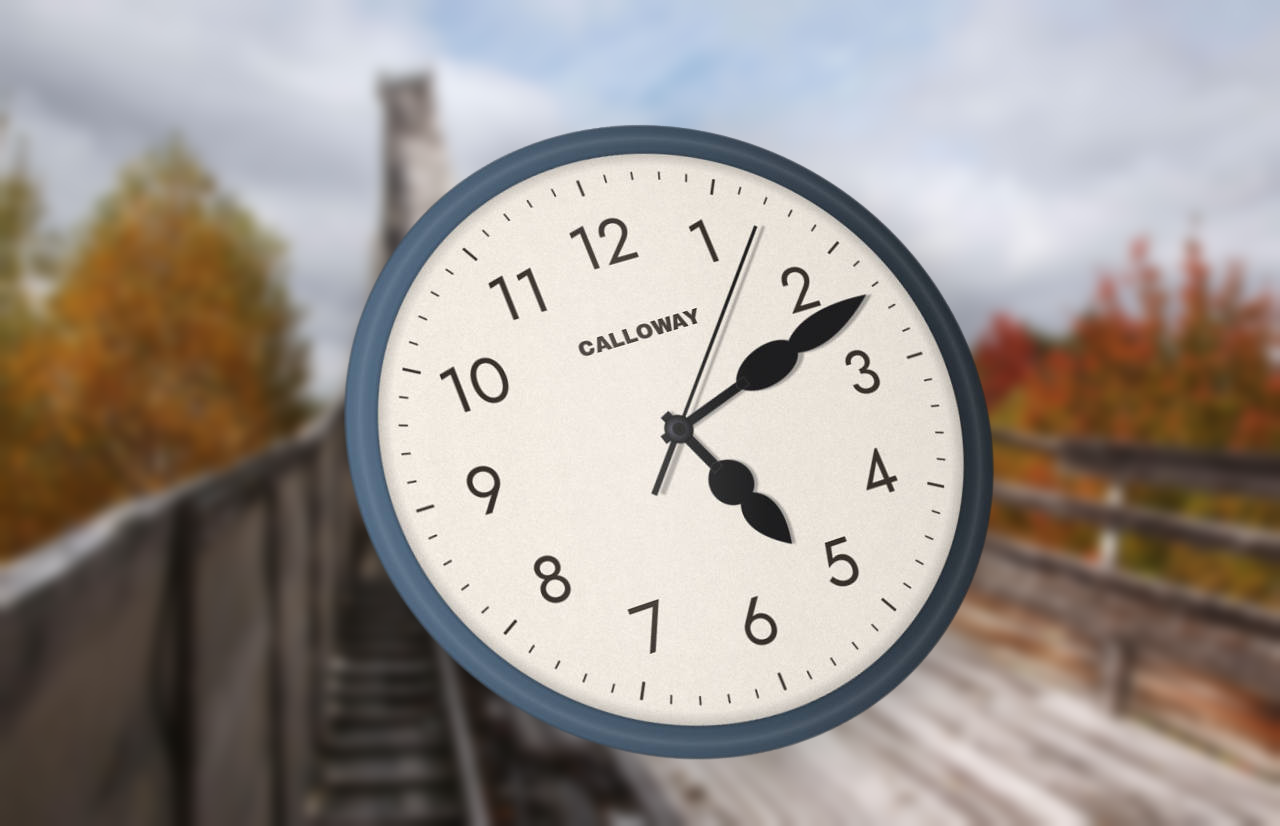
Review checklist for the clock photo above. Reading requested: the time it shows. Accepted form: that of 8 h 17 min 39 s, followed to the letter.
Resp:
5 h 12 min 07 s
